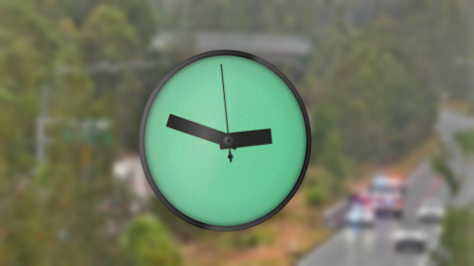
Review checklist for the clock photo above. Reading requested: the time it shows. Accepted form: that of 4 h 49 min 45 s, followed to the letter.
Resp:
2 h 47 min 59 s
